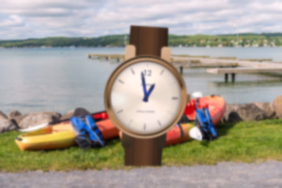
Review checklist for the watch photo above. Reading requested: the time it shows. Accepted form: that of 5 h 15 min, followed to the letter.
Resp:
12 h 58 min
